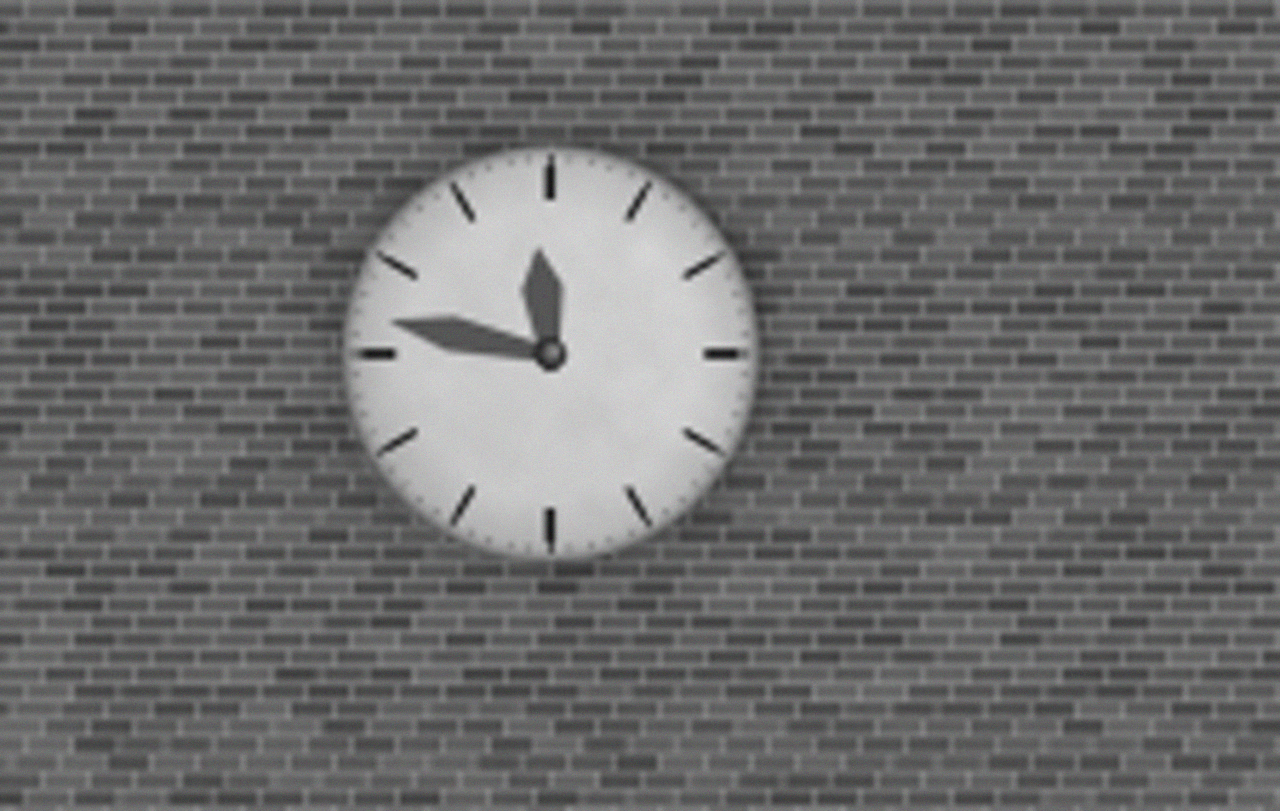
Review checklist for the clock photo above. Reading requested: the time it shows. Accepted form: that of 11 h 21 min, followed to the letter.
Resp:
11 h 47 min
